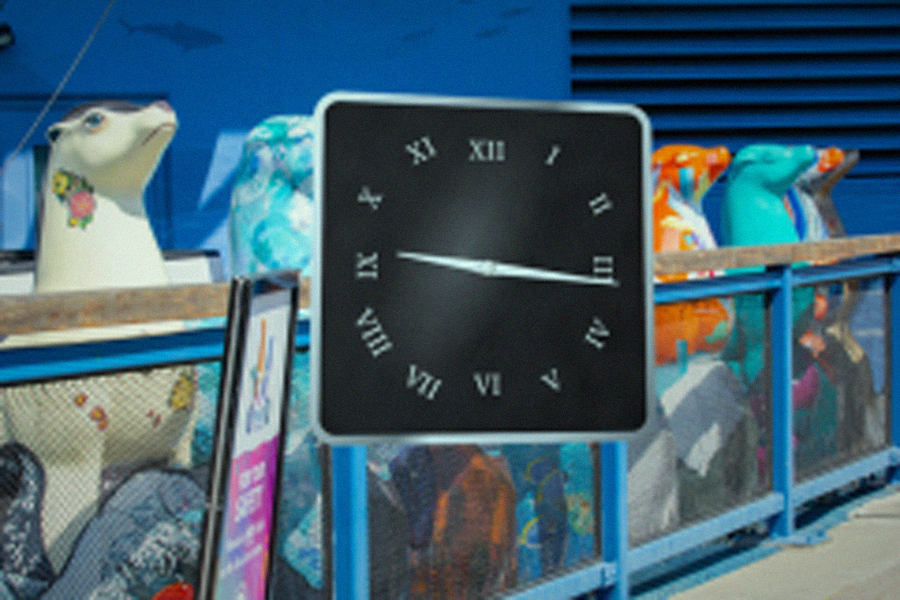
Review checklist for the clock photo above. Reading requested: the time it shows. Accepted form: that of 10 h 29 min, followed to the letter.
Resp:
9 h 16 min
